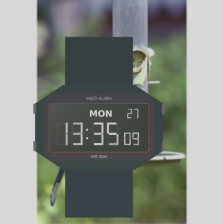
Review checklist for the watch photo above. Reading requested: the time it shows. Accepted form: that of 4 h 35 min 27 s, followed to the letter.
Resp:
13 h 35 min 09 s
